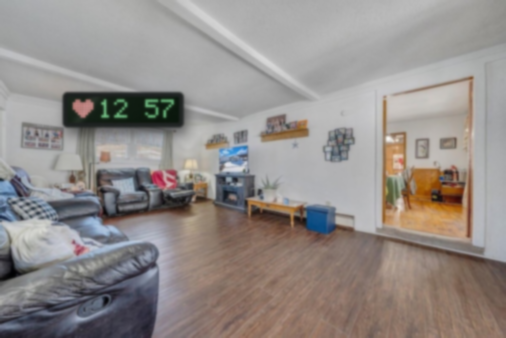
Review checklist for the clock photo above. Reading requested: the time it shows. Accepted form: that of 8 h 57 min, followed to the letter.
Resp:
12 h 57 min
